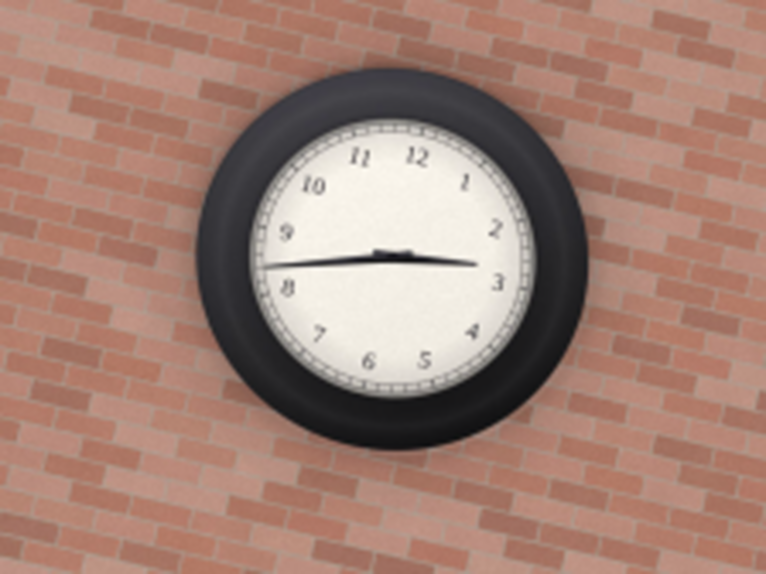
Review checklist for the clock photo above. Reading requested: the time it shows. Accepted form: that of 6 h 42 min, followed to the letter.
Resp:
2 h 42 min
